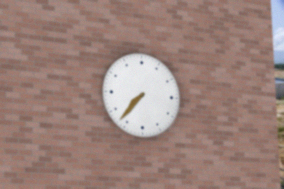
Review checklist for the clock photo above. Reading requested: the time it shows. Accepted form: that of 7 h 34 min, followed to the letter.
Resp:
7 h 37 min
